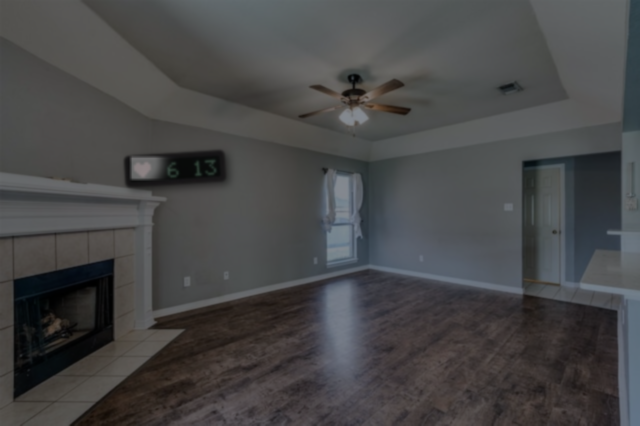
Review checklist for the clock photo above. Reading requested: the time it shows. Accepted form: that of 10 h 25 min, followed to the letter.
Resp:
6 h 13 min
